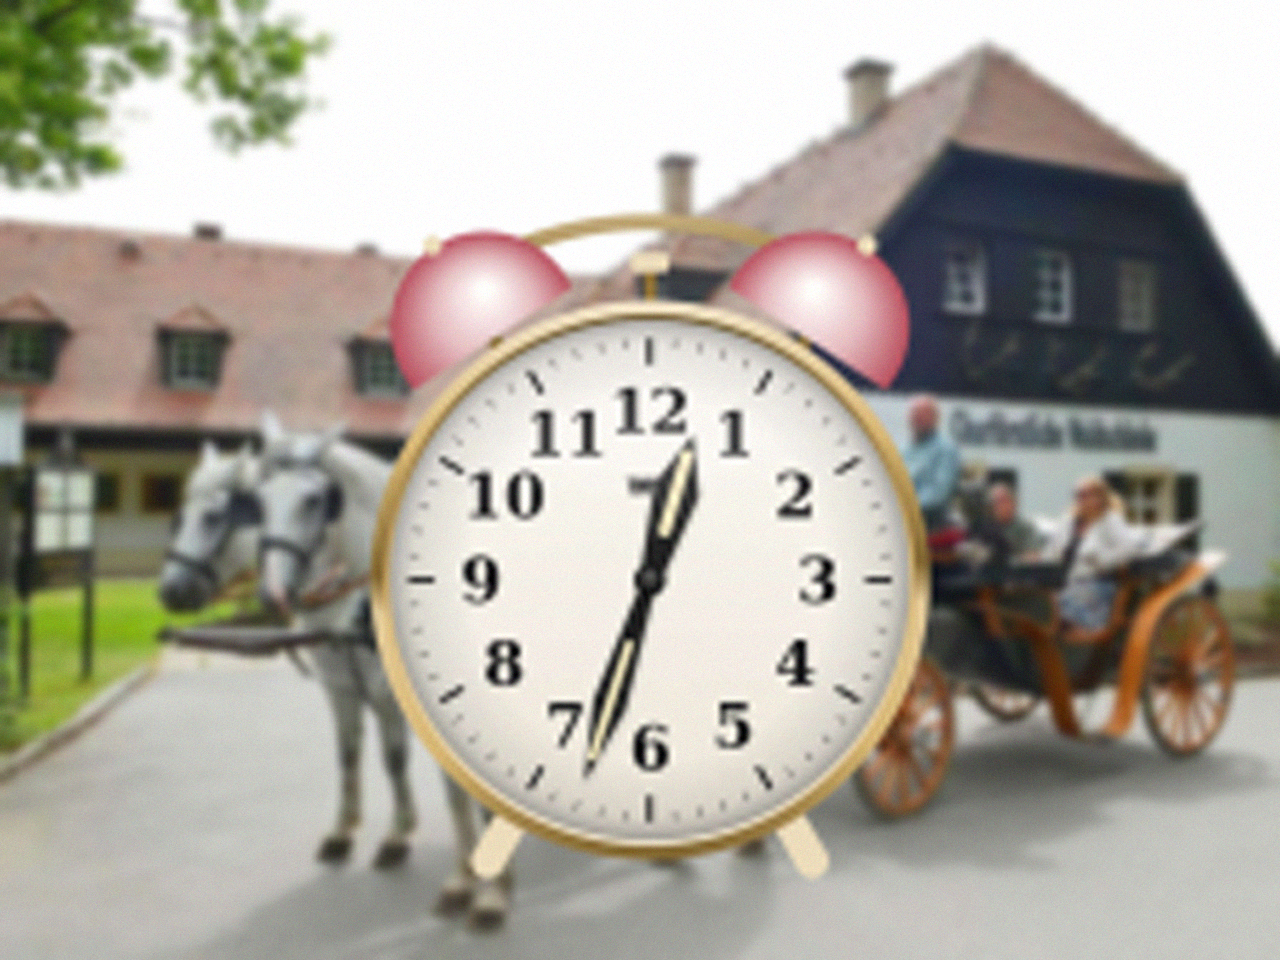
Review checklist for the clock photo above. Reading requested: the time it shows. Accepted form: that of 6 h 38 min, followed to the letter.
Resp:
12 h 33 min
